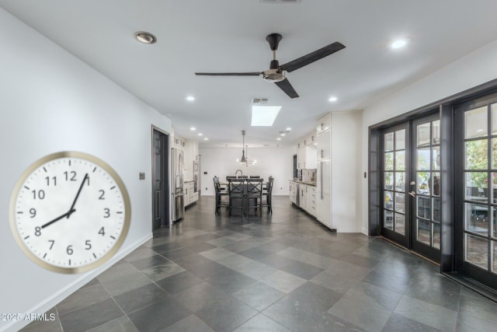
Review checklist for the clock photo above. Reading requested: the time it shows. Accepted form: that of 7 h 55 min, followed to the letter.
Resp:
8 h 04 min
